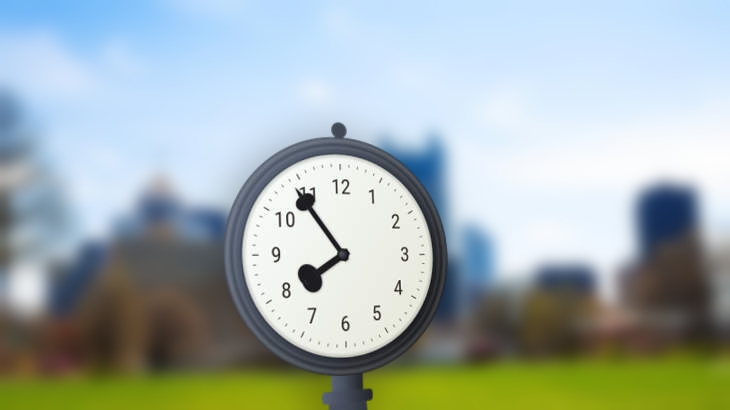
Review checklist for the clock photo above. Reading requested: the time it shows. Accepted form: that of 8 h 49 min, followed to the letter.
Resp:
7 h 54 min
